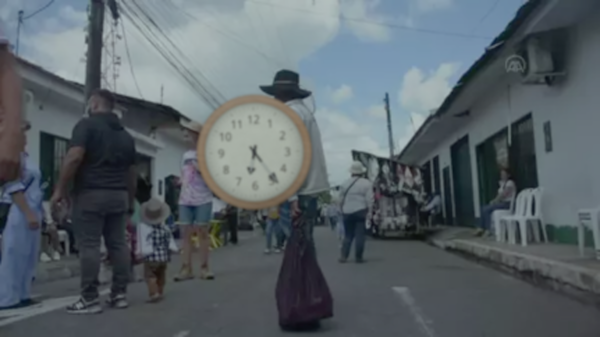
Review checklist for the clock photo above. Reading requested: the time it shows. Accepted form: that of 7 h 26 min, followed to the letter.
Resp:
6 h 24 min
